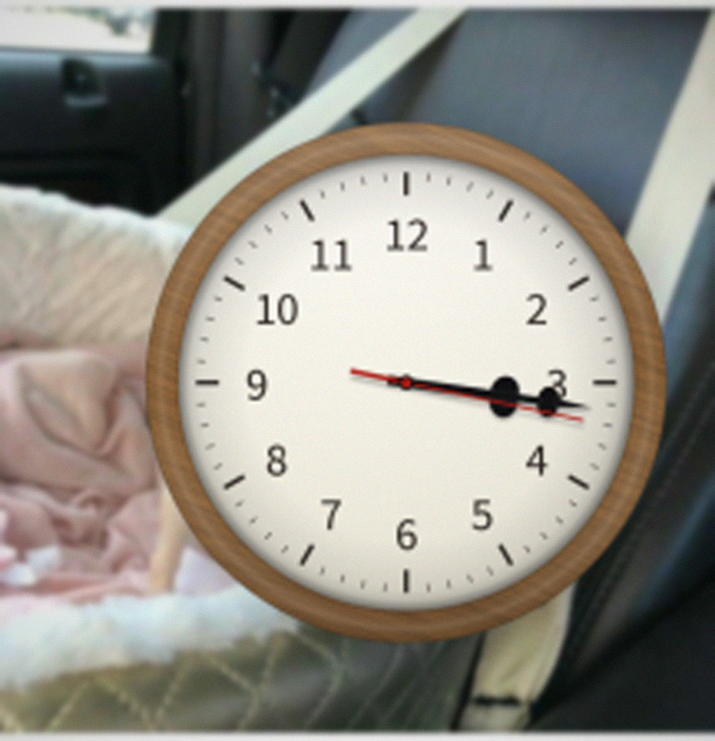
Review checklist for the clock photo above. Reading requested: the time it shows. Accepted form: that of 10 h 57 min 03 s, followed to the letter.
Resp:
3 h 16 min 17 s
